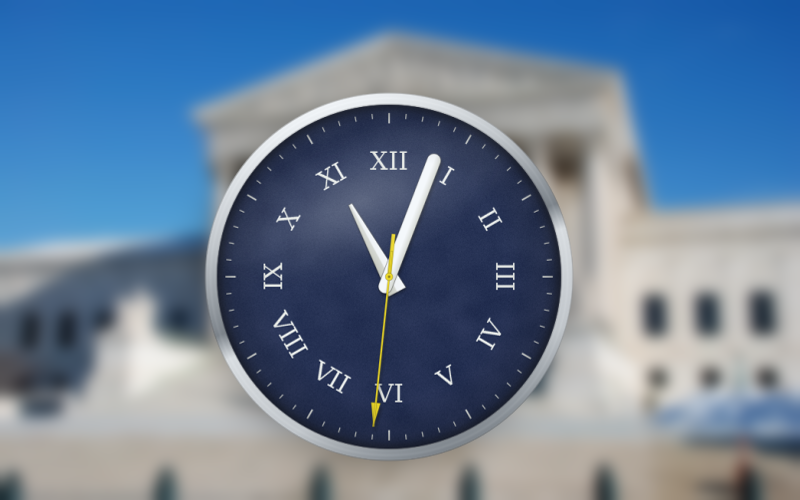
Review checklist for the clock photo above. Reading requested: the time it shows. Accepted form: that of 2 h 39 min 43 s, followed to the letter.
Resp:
11 h 03 min 31 s
